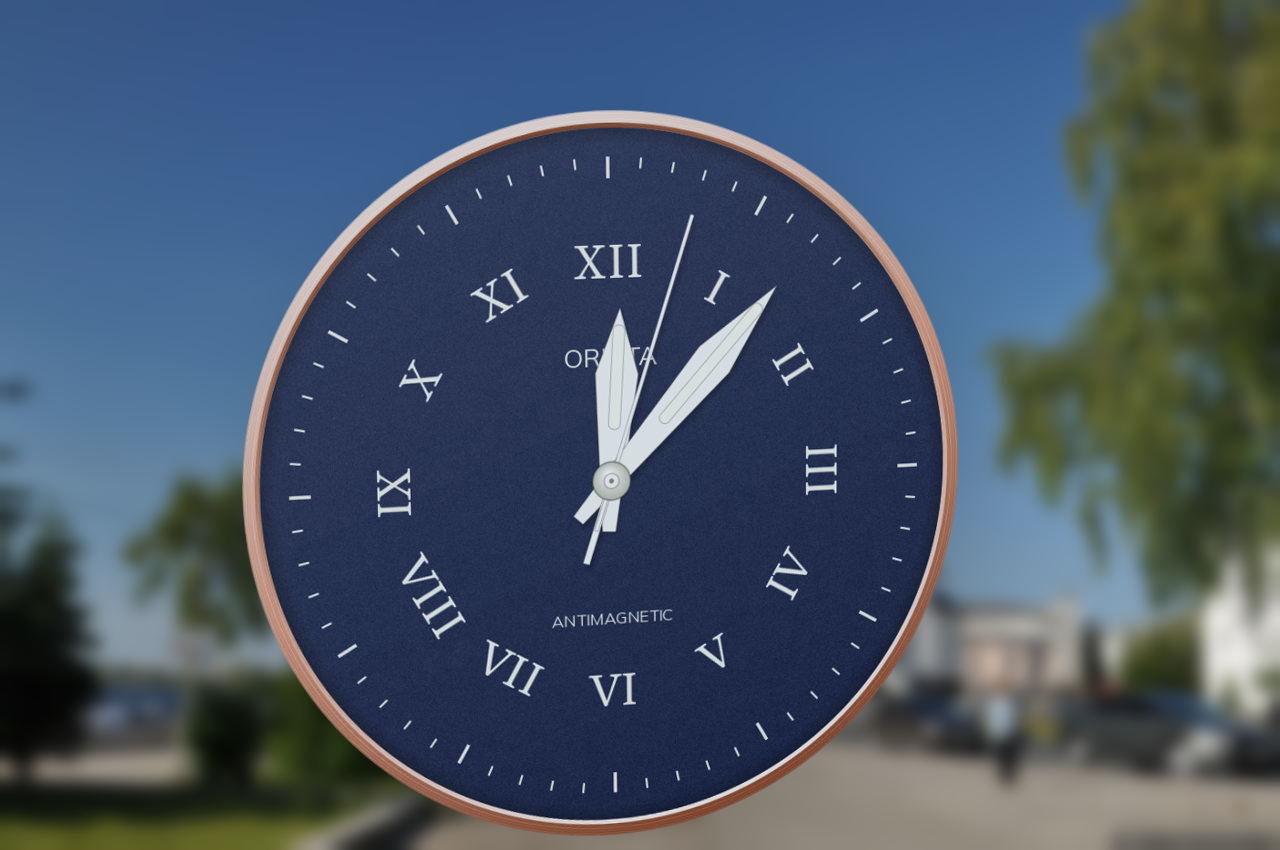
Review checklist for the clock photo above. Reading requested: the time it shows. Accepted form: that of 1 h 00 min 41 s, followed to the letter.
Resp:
12 h 07 min 03 s
